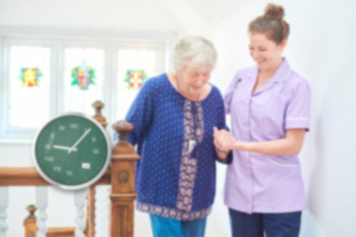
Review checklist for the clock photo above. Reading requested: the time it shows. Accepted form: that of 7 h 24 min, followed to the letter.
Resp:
9 h 06 min
